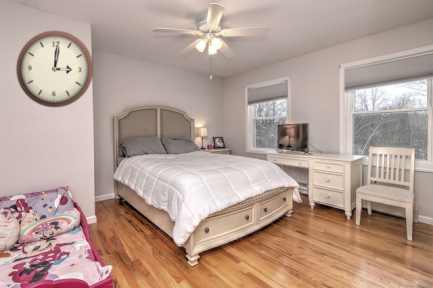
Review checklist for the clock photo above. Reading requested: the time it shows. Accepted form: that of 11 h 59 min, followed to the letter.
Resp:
3 h 01 min
